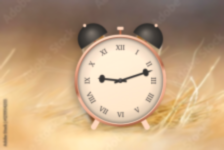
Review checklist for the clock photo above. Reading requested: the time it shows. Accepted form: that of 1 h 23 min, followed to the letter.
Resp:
9 h 12 min
